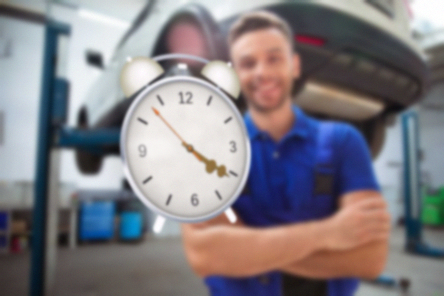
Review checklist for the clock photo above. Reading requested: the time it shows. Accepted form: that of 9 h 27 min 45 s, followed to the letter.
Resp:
4 h 20 min 53 s
